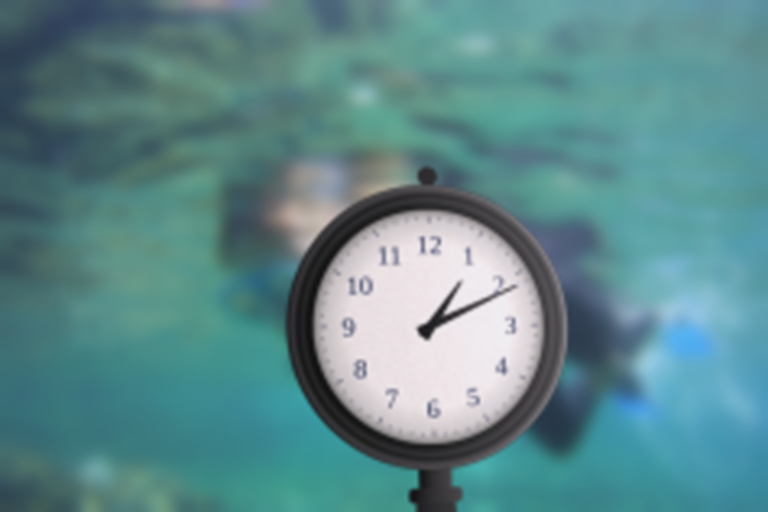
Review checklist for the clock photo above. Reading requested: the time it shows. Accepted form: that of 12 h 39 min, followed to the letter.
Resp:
1 h 11 min
